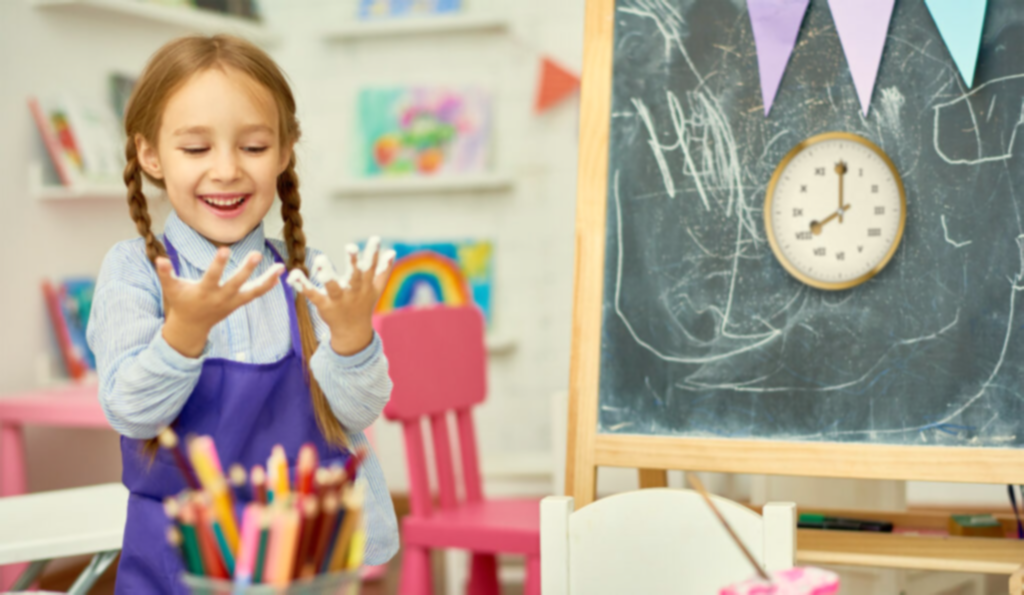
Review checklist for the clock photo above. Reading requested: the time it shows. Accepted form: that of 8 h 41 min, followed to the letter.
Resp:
8 h 00 min
